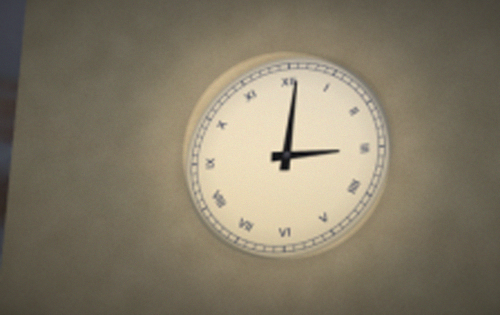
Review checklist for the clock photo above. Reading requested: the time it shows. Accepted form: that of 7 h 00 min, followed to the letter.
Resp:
3 h 01 min
